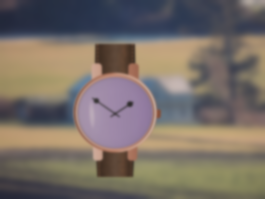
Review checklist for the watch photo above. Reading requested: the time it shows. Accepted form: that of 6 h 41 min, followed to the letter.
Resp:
1 h 51 min
